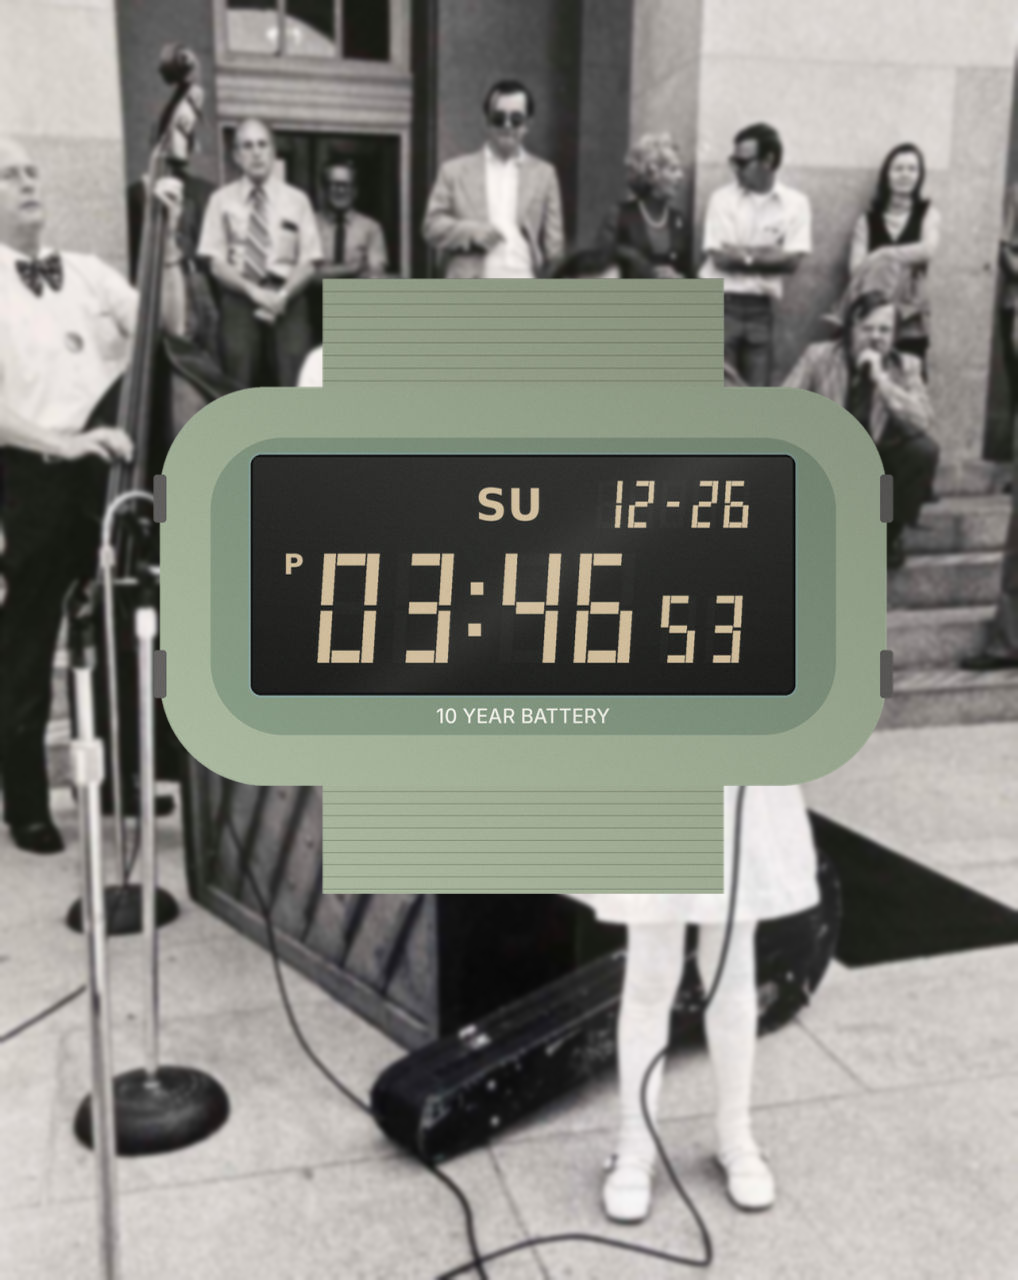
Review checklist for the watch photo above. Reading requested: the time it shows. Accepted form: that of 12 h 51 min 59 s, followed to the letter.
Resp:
3 h 46 min 53 s
